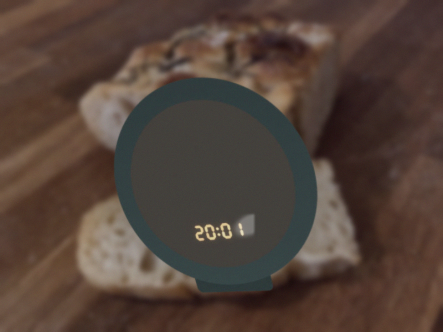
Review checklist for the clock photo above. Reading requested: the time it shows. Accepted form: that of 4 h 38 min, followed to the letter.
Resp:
20 h 01 min
